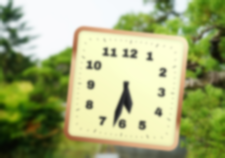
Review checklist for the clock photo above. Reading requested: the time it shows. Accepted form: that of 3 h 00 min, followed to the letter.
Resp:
5 h 32 min
